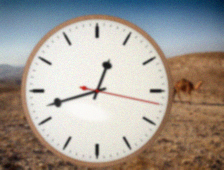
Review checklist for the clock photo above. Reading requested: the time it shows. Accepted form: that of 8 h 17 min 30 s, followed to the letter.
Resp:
12 h 42 min 17 s
